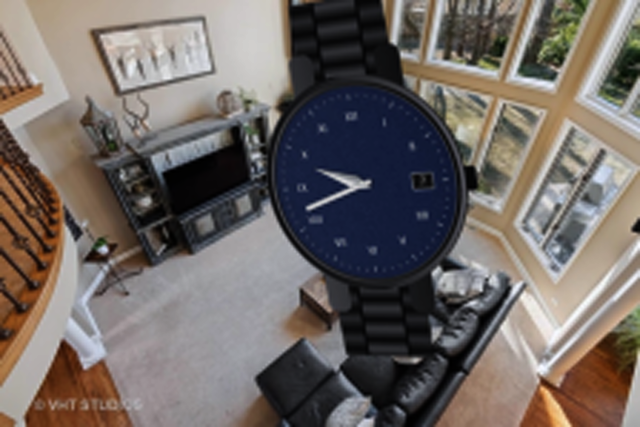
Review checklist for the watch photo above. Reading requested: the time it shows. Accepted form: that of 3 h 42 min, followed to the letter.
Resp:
9 h 42 min
